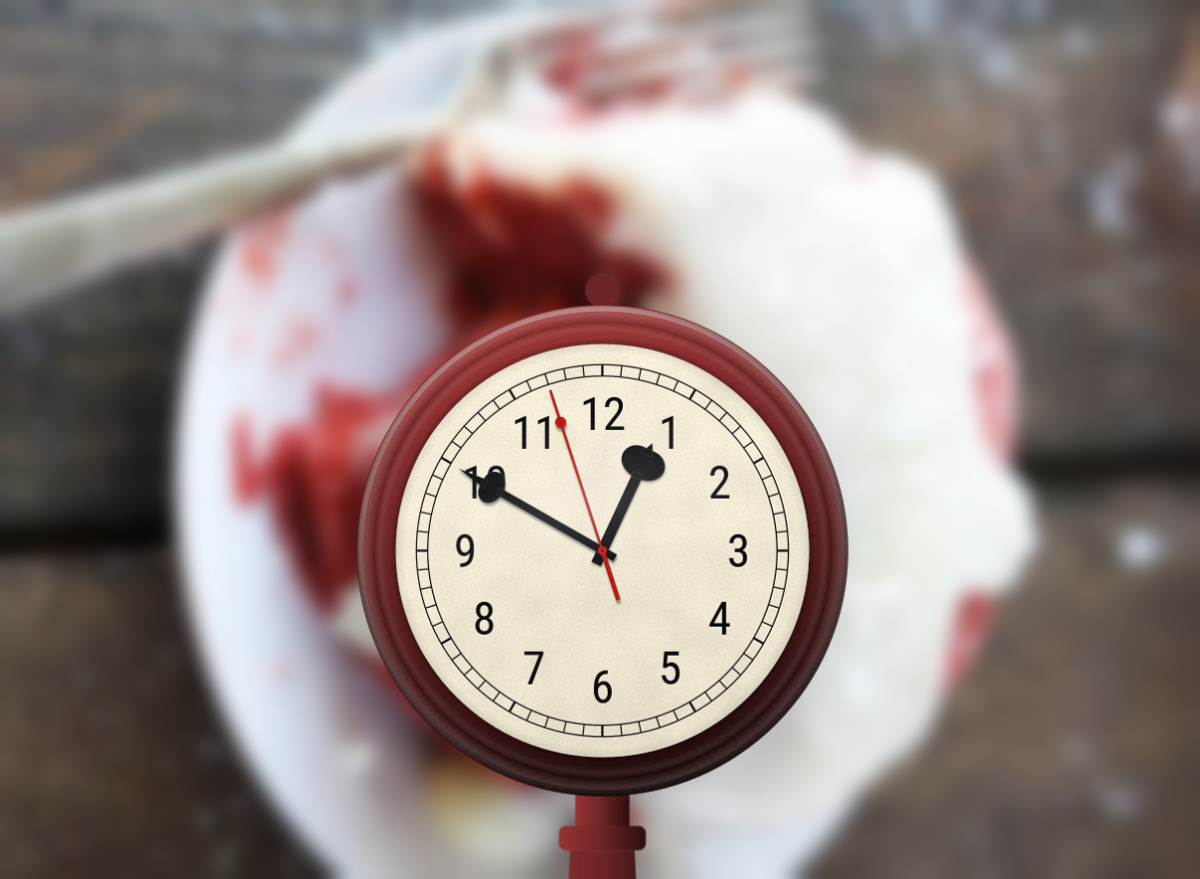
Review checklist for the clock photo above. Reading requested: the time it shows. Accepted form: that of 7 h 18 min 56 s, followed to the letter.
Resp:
12 h 49 min 57 s
